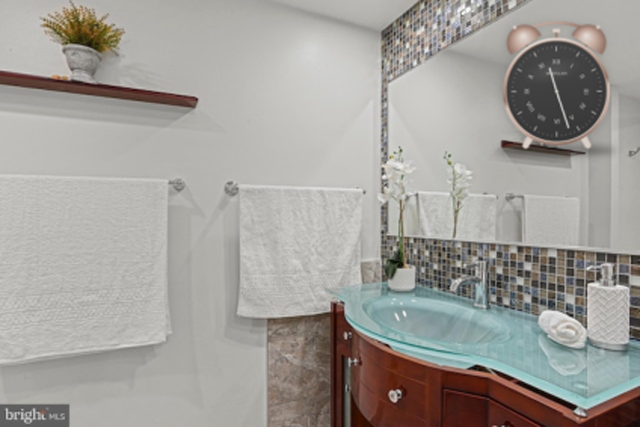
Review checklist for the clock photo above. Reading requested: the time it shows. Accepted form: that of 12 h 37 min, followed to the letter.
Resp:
11 h 27 min
